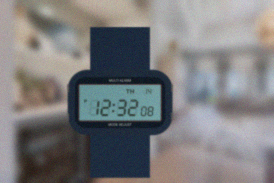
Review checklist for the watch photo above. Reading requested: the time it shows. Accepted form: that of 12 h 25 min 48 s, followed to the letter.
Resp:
12 h 32 min 08 s
